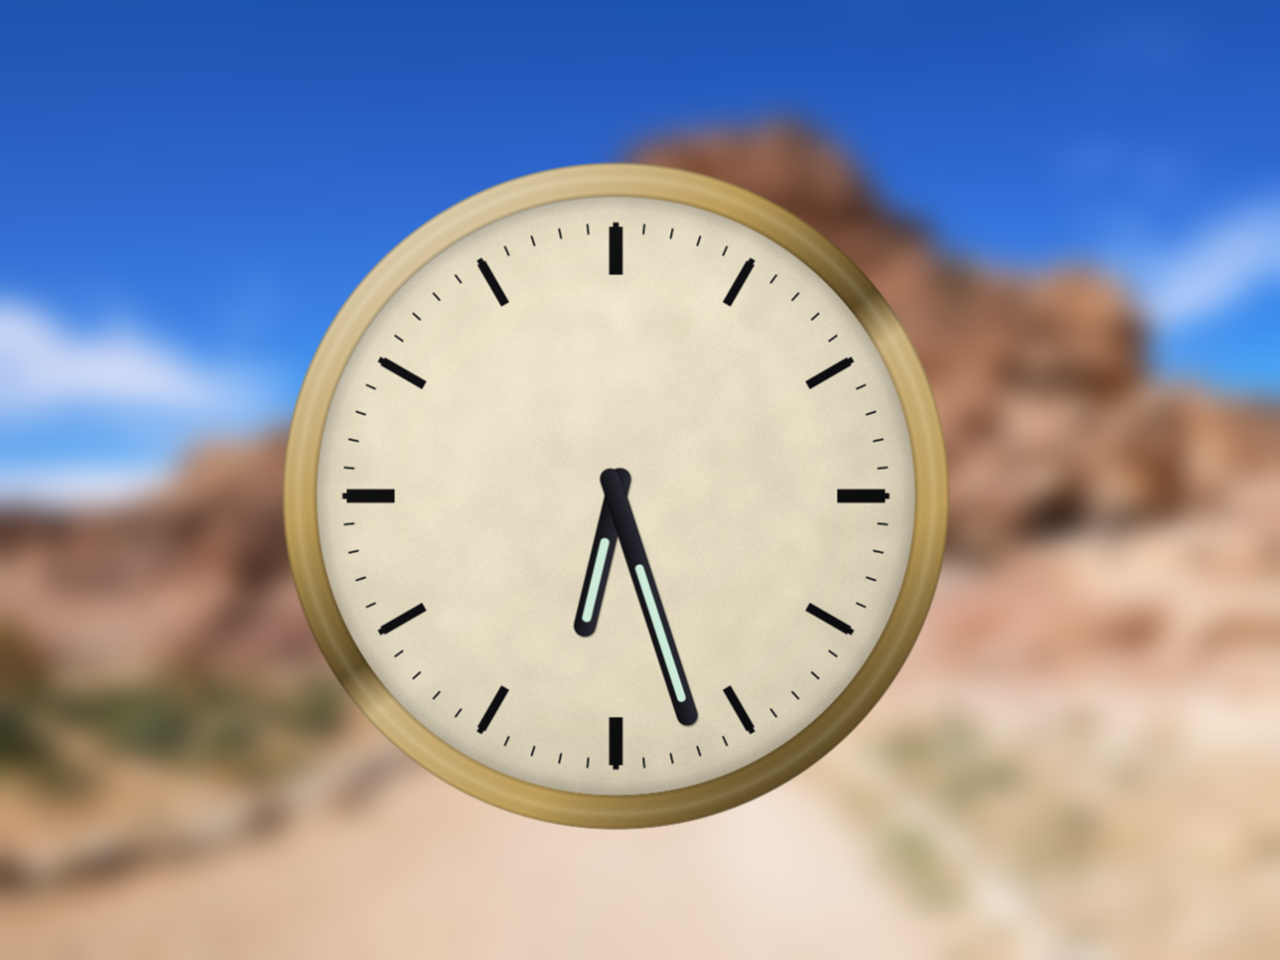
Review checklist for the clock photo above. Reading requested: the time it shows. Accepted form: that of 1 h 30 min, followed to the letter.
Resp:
6 h 27 min
